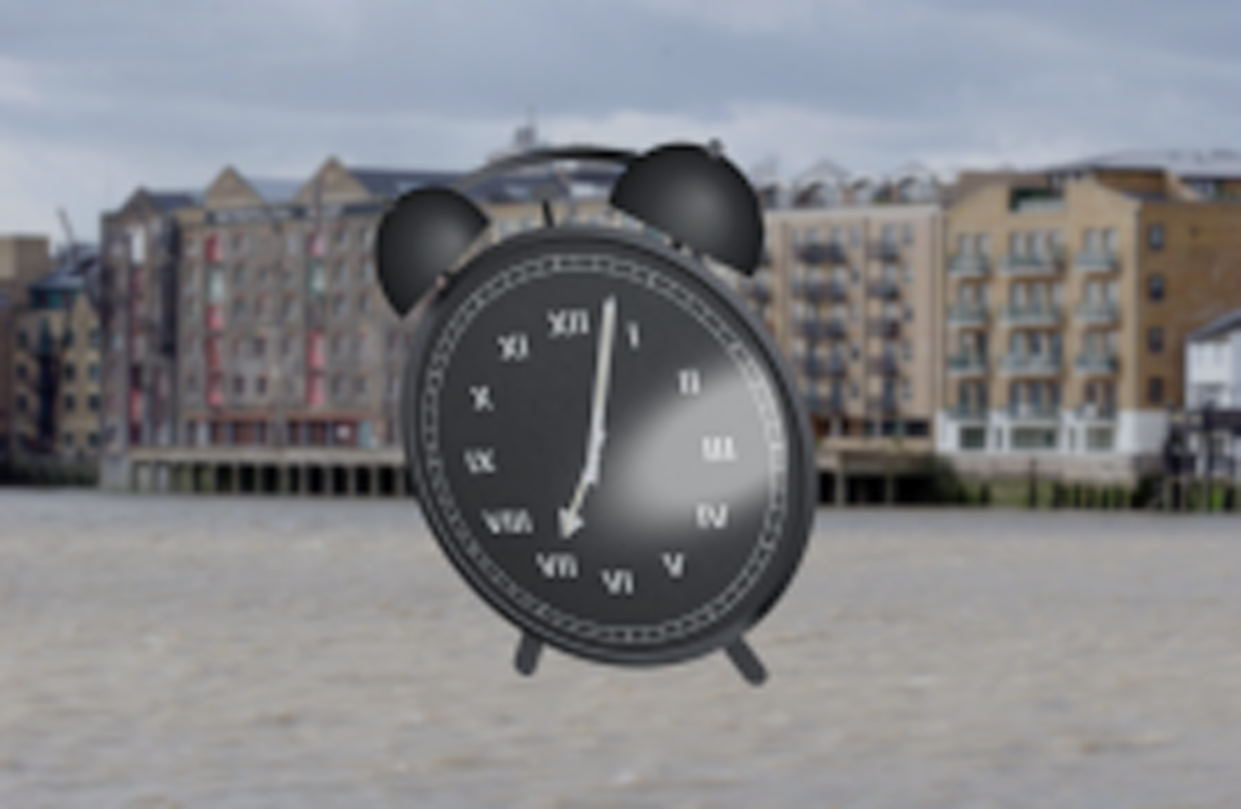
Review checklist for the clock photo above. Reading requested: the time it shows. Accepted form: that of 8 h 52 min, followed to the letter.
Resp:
7 h 03 min
